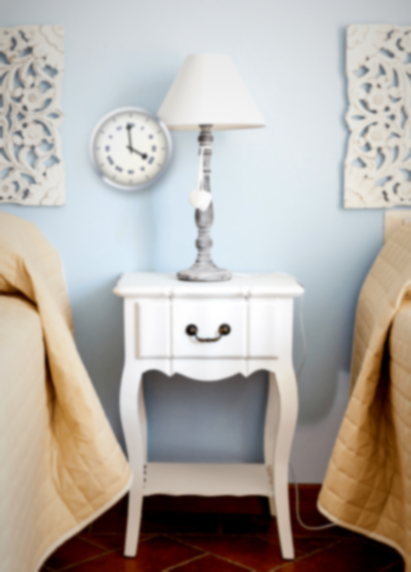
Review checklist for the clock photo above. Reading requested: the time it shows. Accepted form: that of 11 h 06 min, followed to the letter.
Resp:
3 h 59 min
